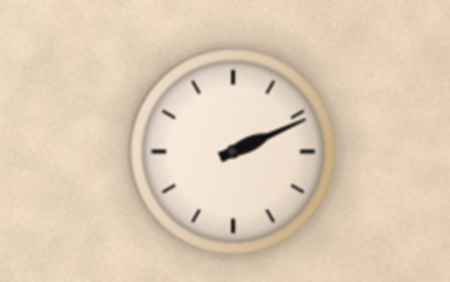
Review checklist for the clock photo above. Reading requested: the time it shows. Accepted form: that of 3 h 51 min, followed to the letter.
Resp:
2 h 11 min
